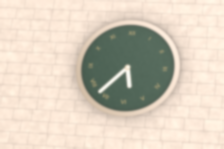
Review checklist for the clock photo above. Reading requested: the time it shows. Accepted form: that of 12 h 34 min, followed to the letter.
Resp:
5 h 37 min
